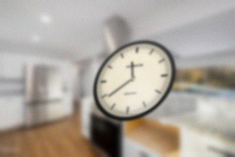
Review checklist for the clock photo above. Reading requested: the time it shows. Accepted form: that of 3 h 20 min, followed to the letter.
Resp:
11 h 39 min
